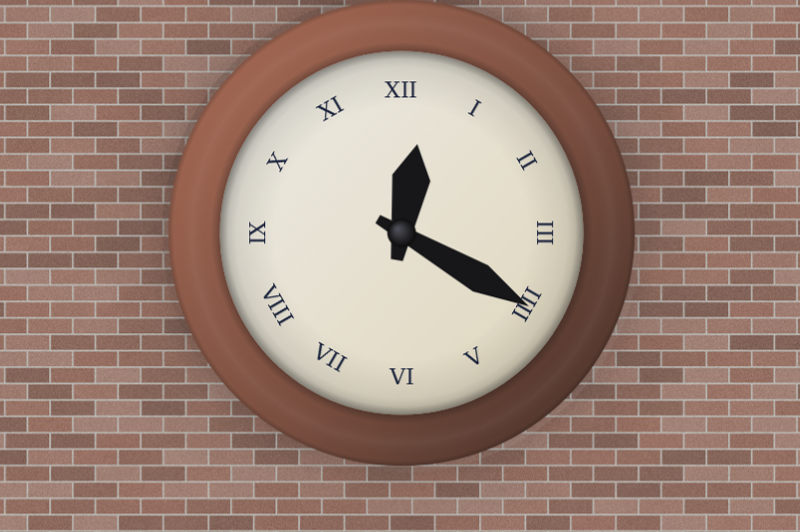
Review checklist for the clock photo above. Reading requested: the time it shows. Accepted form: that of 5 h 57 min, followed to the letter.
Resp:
12 h 20 min
